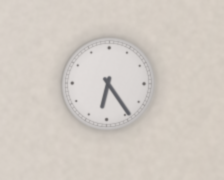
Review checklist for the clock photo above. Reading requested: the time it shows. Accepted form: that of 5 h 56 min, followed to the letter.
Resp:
6 h 24 min
